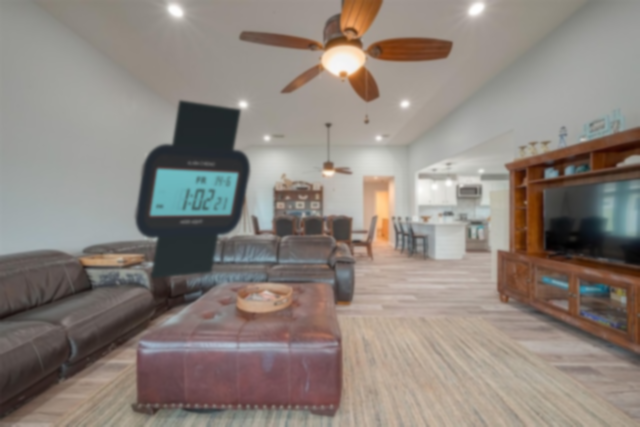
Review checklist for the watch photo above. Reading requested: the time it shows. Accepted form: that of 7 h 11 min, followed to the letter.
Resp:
1 h 02 min
